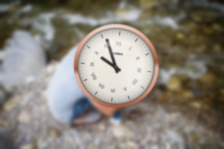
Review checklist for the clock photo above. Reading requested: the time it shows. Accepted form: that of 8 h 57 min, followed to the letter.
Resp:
9 h 56 min
